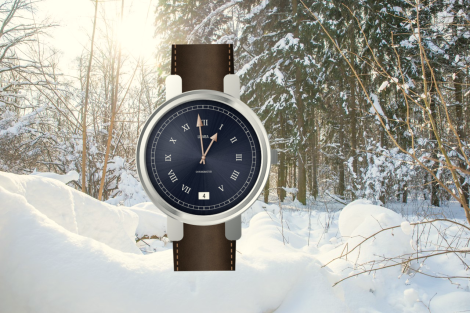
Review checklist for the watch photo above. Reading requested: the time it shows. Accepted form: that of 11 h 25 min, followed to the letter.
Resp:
12 h 59 min
